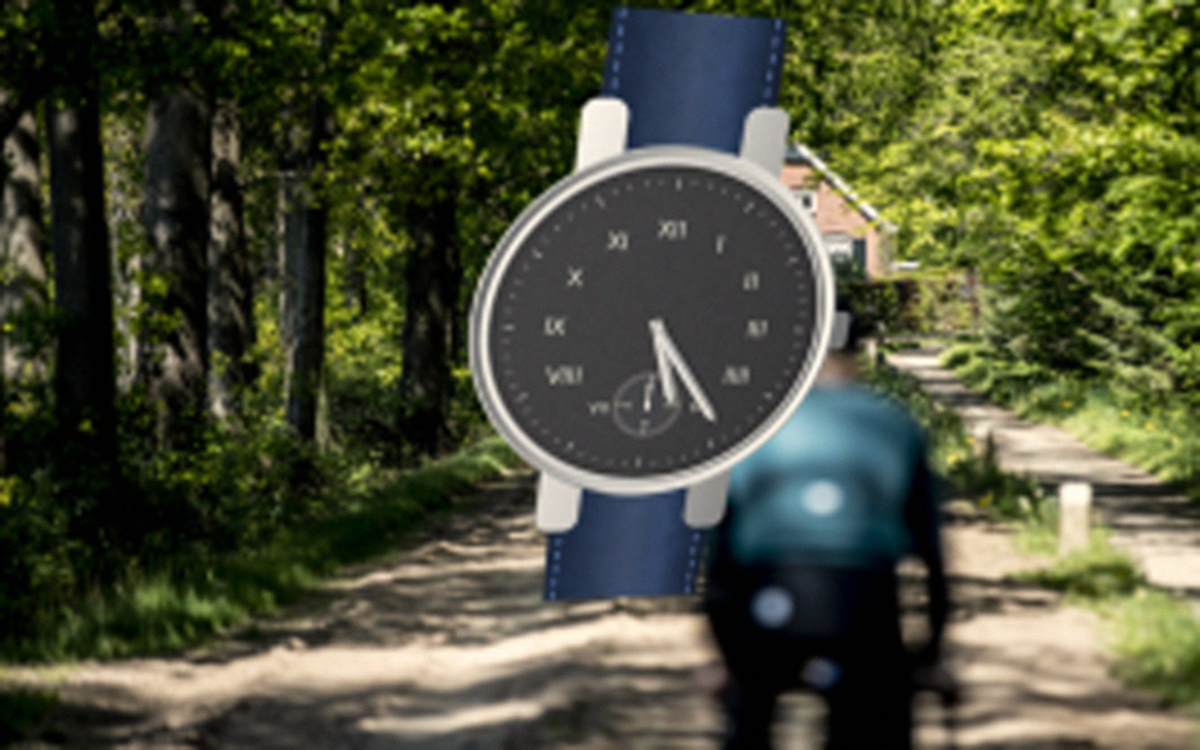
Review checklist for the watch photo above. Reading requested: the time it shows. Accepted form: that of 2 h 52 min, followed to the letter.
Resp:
5 h 24 min
